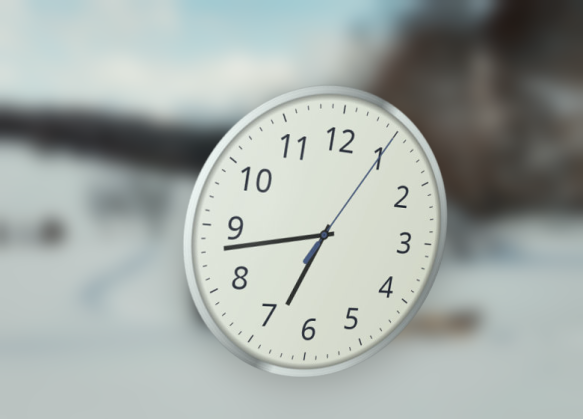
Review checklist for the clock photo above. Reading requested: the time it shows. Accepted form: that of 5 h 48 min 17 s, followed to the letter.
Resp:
6 h 43 min 05 s
